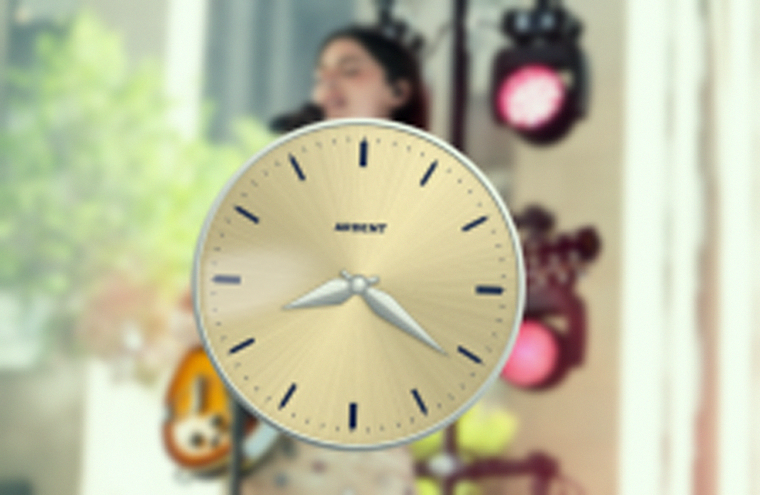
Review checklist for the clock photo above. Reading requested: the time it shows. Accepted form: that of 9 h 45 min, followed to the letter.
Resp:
8 h 21 min
